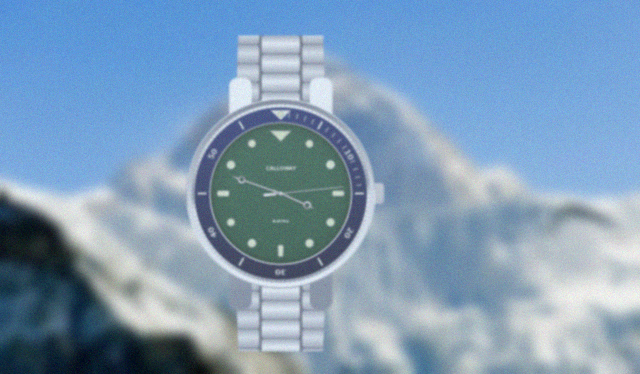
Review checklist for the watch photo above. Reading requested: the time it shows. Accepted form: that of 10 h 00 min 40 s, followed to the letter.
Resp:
3 h 48 min 14 s
